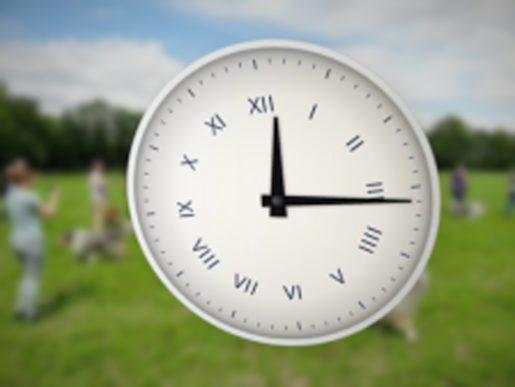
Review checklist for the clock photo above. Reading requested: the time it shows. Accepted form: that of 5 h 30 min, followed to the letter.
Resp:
12 h 16 min
